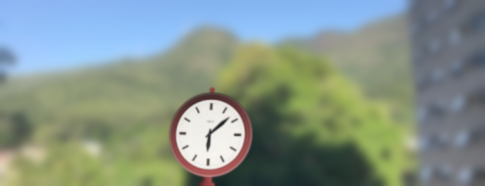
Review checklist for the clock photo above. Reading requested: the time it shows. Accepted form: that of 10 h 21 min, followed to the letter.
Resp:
6 h 08 min
